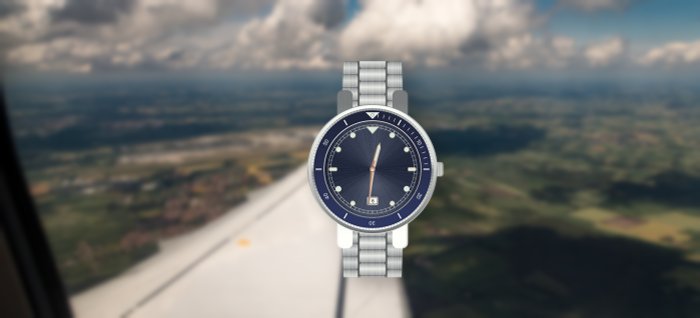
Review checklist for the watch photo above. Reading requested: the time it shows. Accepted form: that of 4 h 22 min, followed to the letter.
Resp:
12 h 31 min
